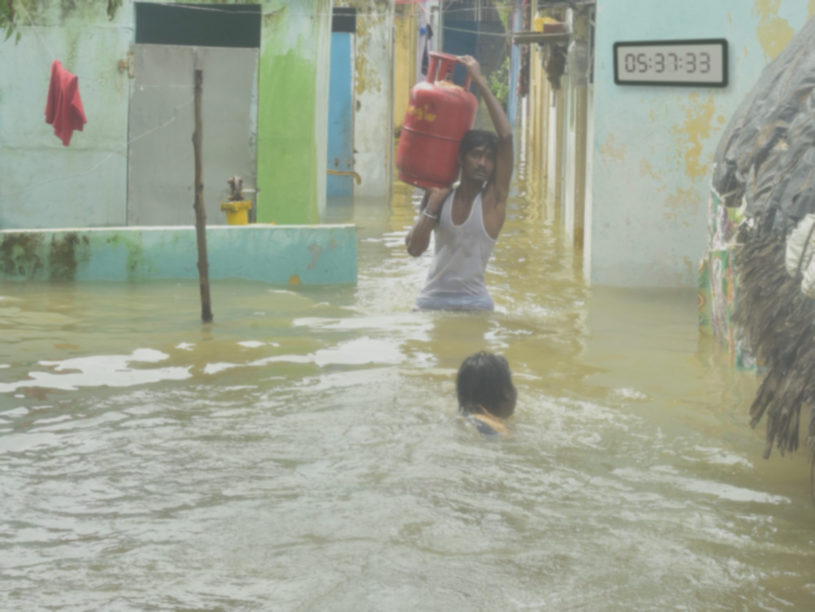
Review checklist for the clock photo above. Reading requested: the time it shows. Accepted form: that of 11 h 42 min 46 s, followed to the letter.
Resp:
5 h 37 min 33 s
